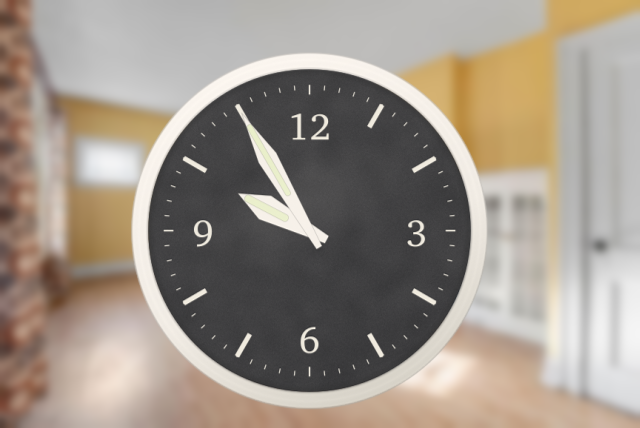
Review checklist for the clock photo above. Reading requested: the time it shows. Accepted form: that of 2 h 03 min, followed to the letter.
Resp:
9 h 55 min
